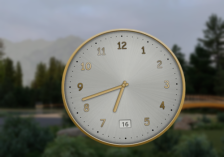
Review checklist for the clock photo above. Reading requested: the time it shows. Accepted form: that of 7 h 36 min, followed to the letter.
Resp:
6 h 42 min
